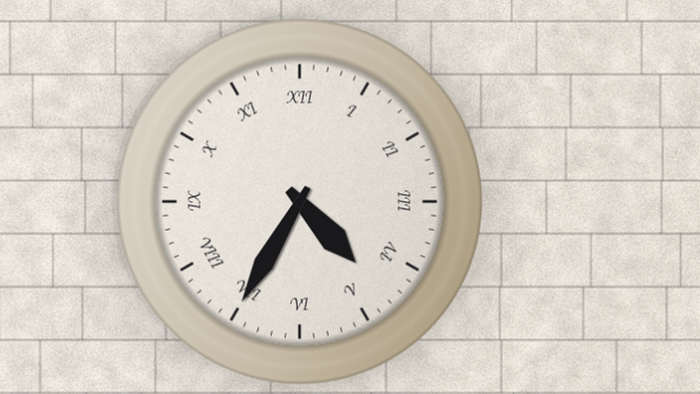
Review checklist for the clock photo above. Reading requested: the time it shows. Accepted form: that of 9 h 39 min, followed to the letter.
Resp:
4 h 35 min
